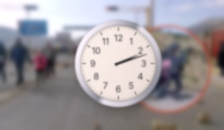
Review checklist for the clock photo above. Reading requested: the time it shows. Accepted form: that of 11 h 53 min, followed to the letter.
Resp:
2 h 12 min
